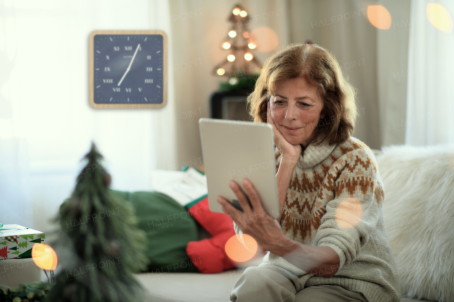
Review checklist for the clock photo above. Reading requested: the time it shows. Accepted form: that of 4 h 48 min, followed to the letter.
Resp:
7 h 04 min
